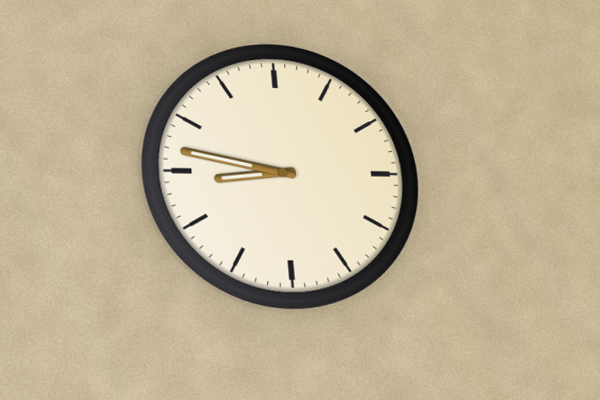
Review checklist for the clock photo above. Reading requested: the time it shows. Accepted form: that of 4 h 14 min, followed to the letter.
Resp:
8 h 47 min
